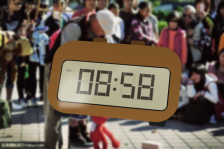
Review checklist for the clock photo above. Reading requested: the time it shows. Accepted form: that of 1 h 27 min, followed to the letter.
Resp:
8 h 58 min
